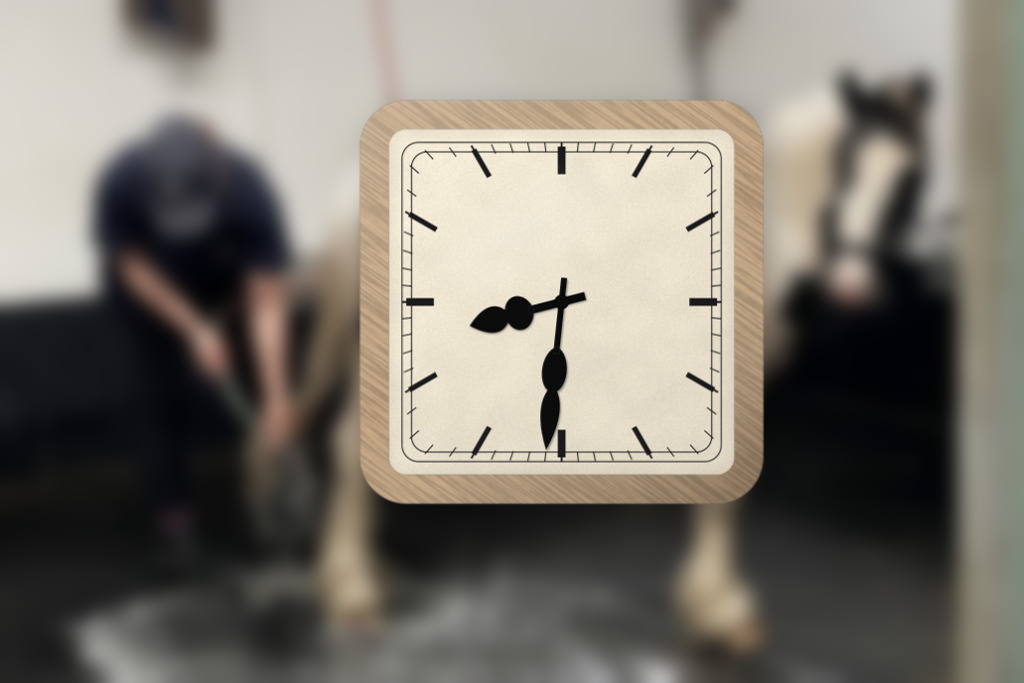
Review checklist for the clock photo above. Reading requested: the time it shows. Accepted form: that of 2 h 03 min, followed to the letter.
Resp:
8 h 31 min
